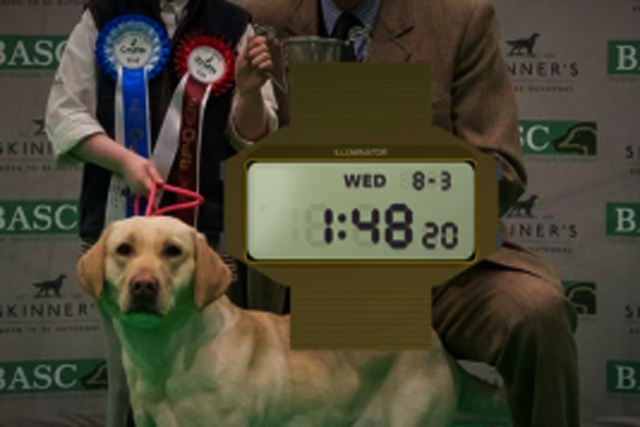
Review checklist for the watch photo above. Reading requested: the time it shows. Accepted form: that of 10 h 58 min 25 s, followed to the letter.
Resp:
1 h 48 min 20 s
